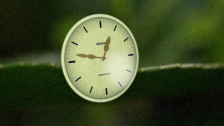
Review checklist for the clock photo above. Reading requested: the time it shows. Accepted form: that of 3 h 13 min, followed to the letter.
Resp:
12 h 47 min
